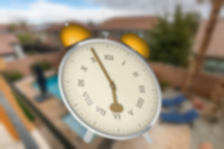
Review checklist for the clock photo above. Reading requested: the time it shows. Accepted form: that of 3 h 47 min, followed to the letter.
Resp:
5 h 56 min
